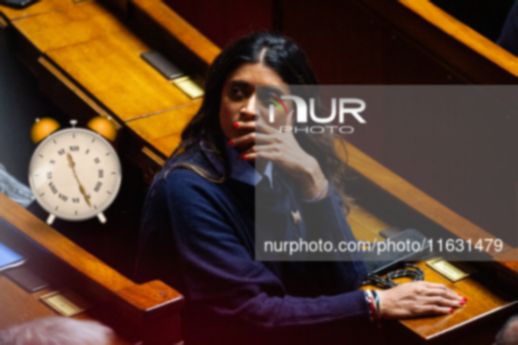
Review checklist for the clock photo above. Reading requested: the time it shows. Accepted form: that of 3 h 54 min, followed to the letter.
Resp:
11 h 26 min
